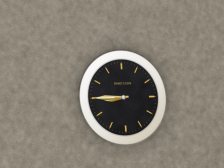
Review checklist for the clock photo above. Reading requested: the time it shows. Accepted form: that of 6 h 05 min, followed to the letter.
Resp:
8 h 45 min
